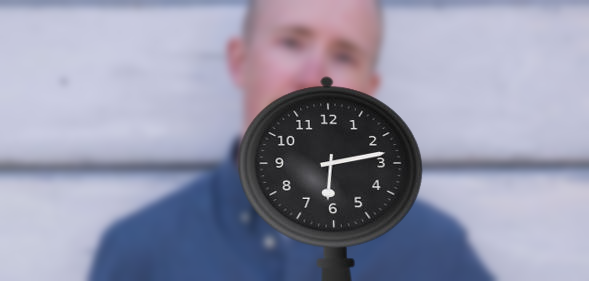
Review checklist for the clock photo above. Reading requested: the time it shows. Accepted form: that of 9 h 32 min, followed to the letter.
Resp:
6 h 13 min
